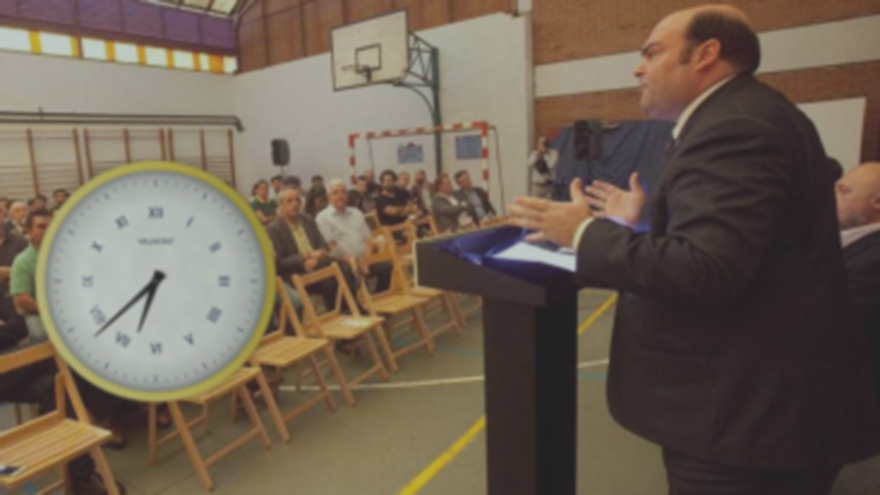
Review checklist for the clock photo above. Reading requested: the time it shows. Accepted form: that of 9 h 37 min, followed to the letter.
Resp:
6 h 38 min
